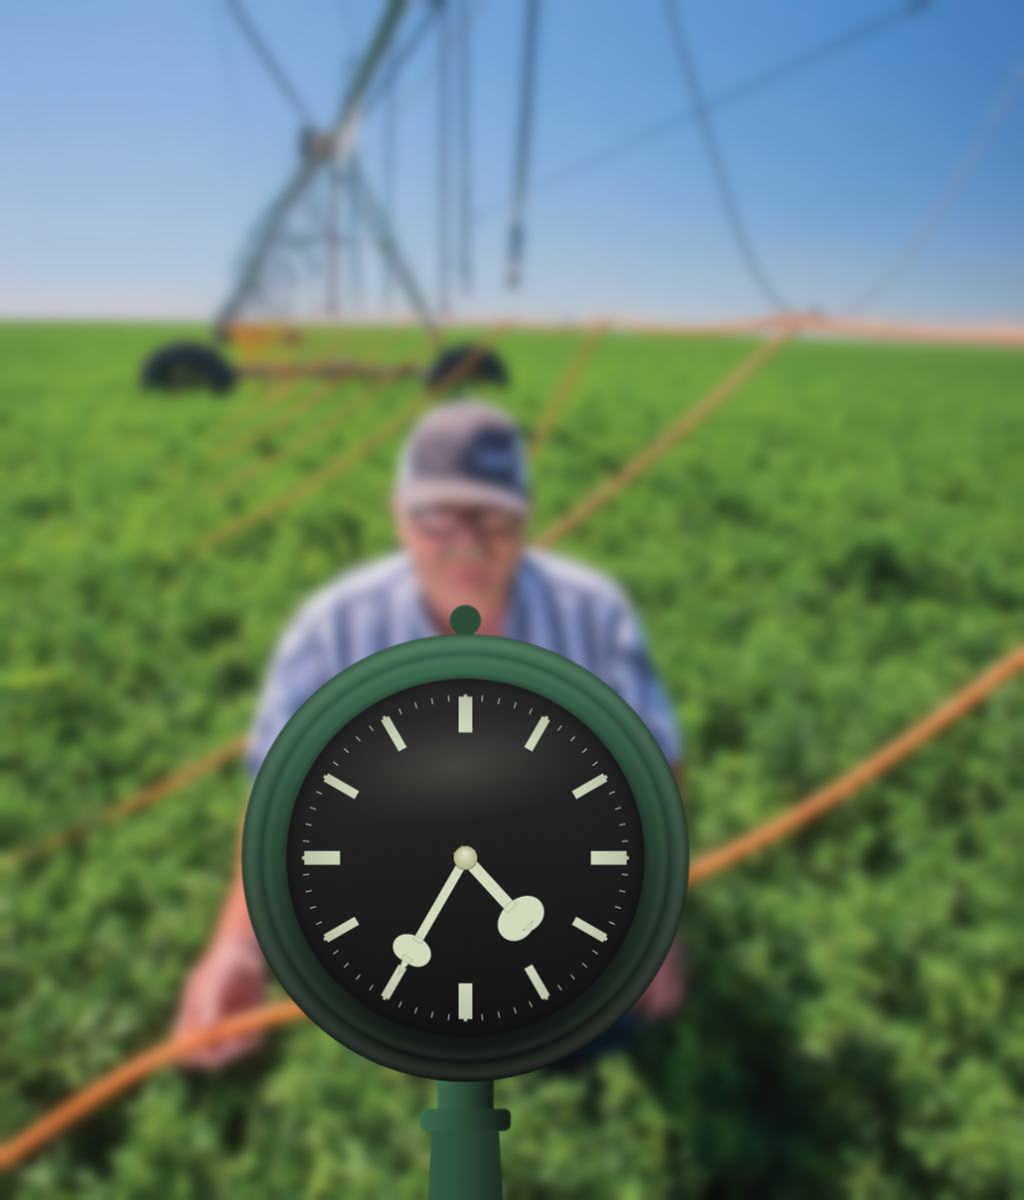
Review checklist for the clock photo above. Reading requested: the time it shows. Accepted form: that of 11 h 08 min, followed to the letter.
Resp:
4 h 35 min
